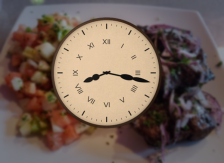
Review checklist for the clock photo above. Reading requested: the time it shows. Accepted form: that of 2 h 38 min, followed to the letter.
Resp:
8 h 17 min
